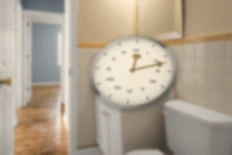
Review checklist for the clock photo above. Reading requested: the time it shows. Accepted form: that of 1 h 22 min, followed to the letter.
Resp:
12 h 12 min
